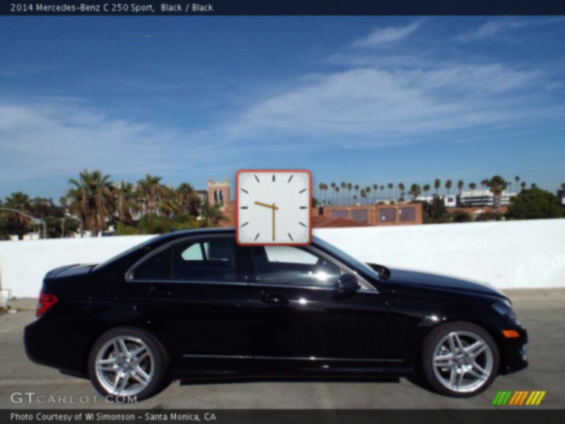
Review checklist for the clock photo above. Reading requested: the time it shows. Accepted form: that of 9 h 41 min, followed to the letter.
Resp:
9 h 30 min
